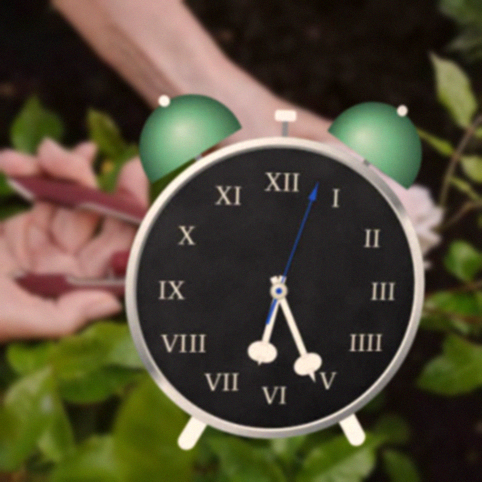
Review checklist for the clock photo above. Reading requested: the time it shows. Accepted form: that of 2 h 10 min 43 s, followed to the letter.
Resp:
6 h 26 min 03 s
